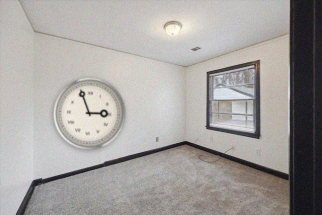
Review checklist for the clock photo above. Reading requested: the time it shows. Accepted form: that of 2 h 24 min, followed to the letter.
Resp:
2 h 56 min
